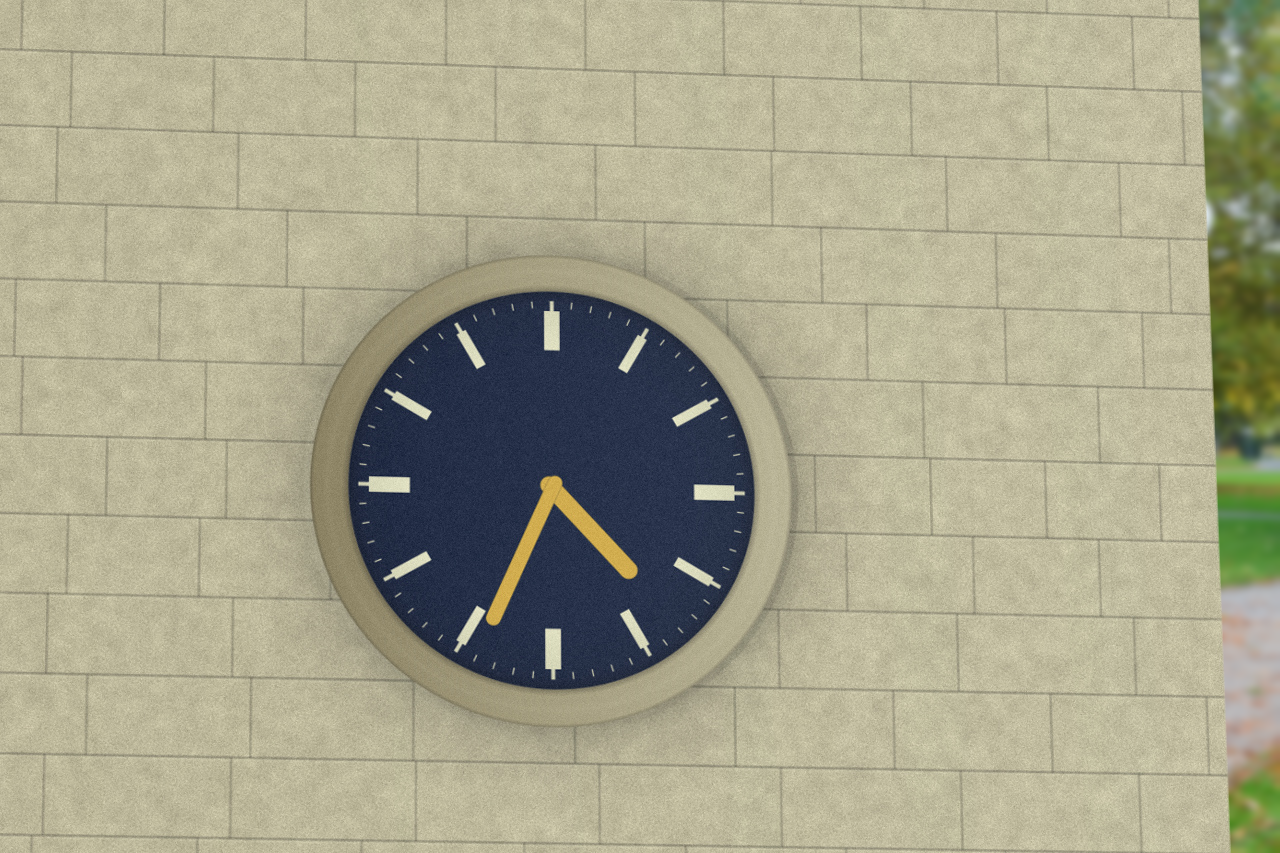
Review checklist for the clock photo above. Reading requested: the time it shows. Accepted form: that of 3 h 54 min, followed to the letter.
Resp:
4 h 34 min
